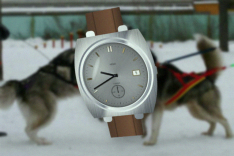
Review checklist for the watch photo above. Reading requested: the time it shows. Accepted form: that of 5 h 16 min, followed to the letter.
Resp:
9 h 41 min
